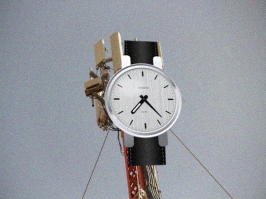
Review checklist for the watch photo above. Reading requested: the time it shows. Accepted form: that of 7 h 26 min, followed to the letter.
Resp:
7 h 23 min
